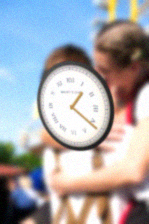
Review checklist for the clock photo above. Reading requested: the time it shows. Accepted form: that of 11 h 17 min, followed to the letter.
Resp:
1 h 21 min
